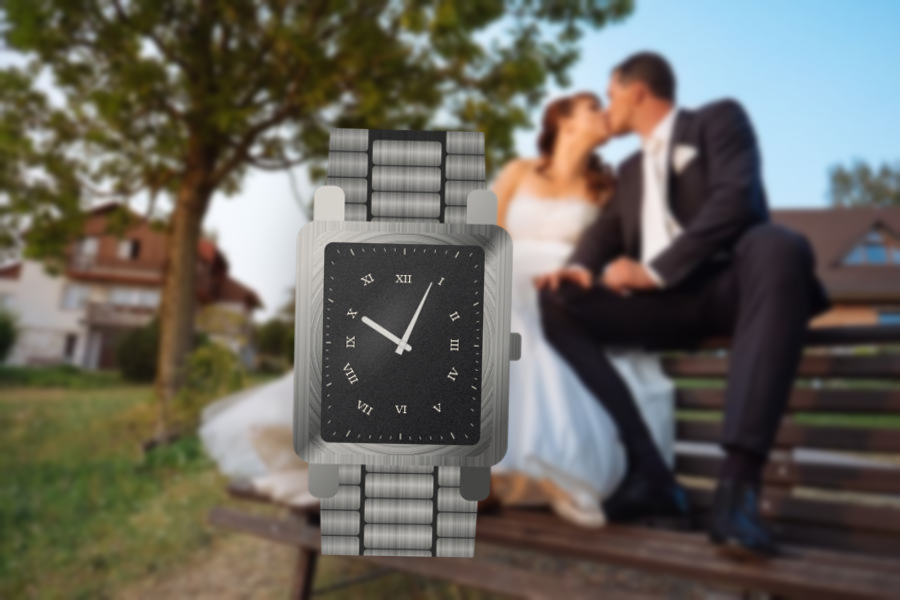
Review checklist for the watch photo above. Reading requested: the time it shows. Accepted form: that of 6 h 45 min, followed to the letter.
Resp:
10 h 04 min
